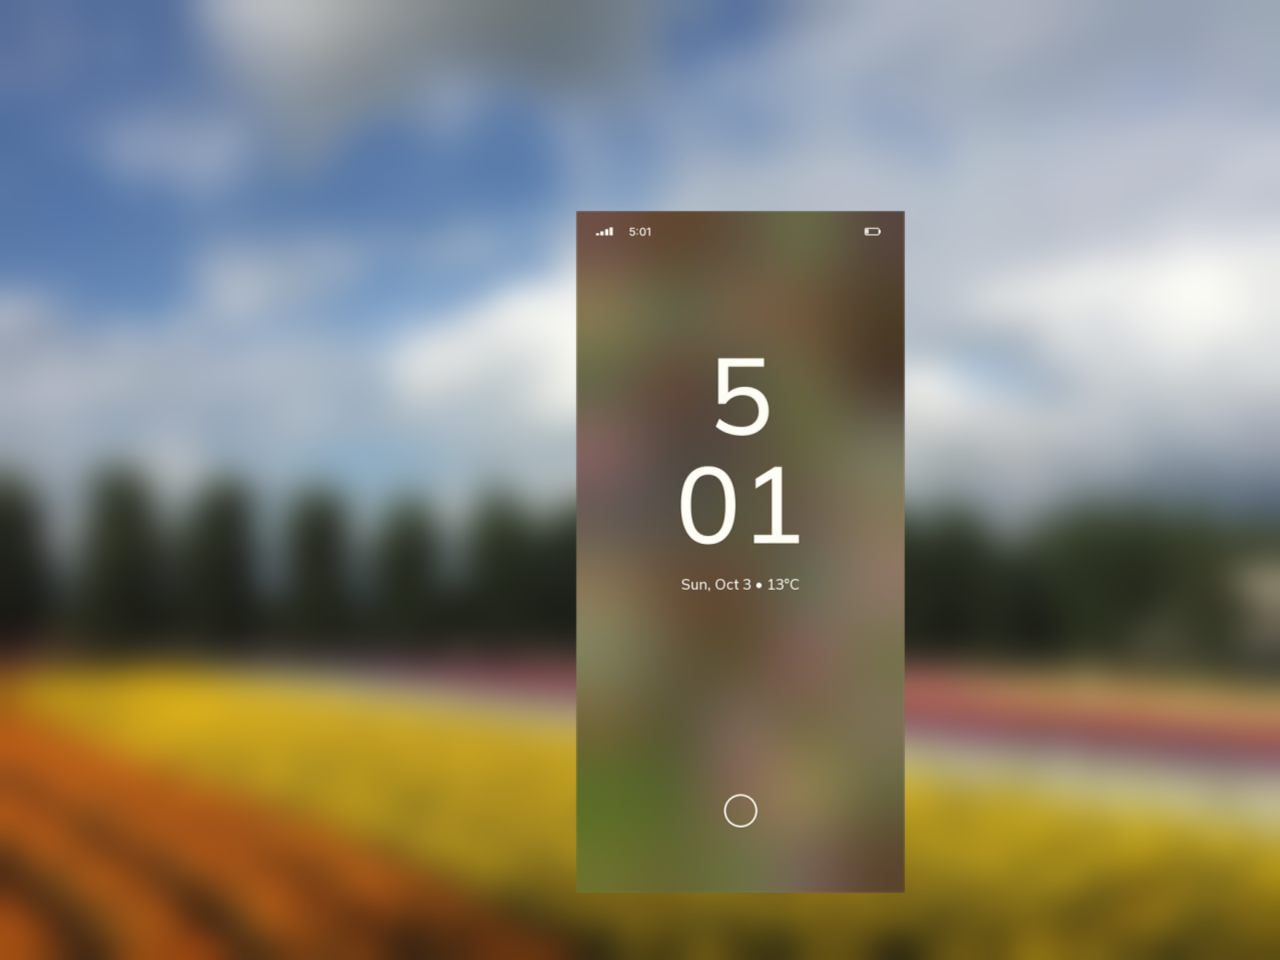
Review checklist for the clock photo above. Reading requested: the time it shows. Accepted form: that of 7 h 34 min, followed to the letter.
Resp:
5 h 01 min
